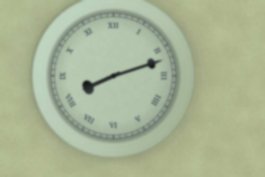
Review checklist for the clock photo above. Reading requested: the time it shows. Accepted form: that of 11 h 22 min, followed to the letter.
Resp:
8 h 12 min
